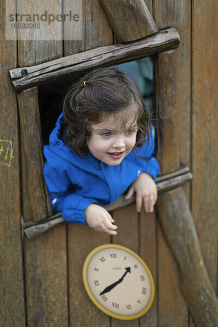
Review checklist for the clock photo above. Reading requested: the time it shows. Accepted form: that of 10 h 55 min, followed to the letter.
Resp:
1 h 41 min
